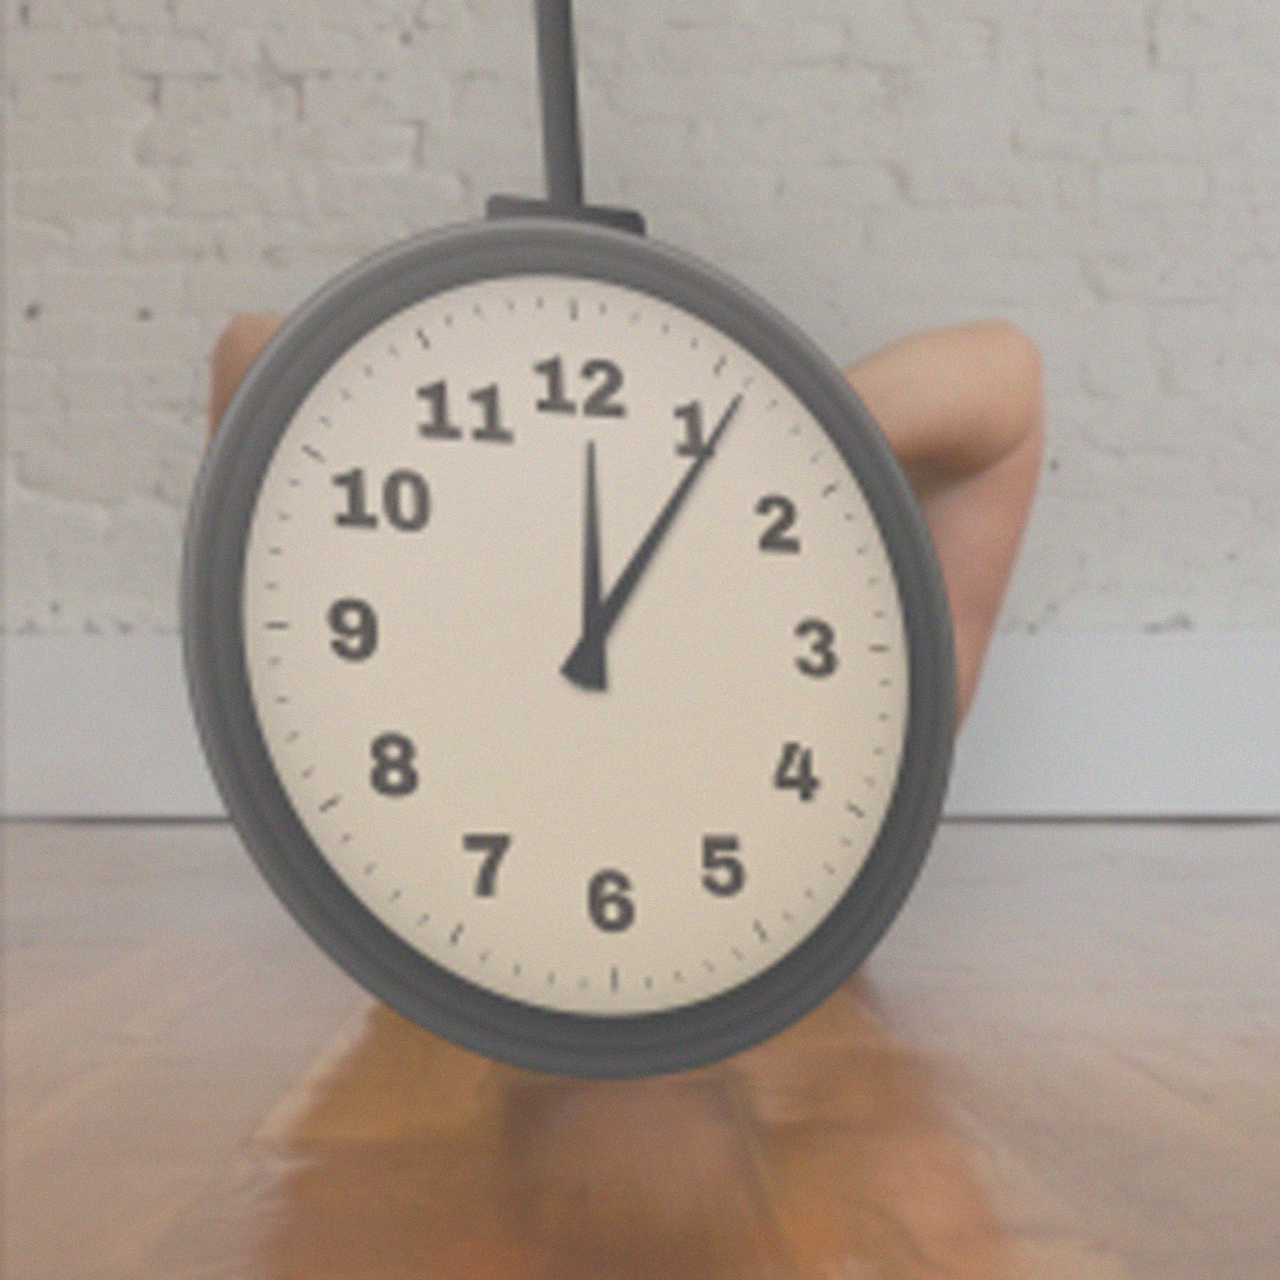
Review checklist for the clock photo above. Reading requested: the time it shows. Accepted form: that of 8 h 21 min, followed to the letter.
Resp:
12 h 06 min
